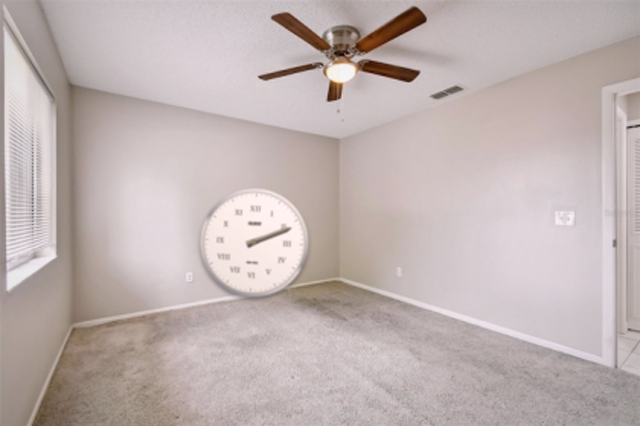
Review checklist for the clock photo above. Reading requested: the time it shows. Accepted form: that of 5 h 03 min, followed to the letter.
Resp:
2 h 11 min
